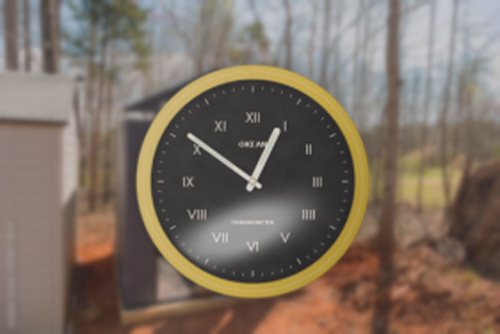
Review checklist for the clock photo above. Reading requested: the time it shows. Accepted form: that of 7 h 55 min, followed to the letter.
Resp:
12 h 51 min
